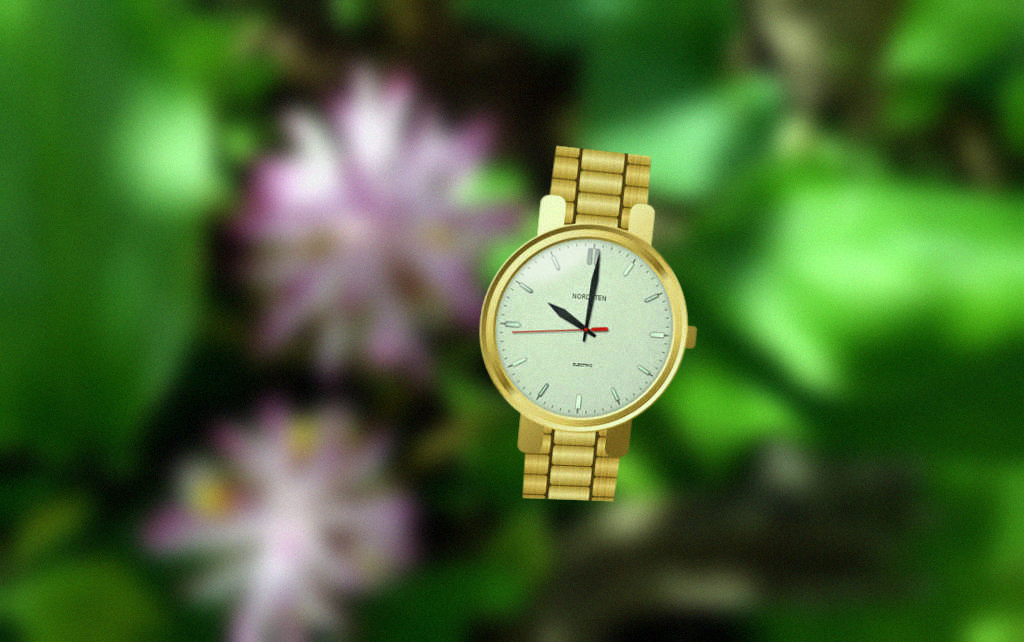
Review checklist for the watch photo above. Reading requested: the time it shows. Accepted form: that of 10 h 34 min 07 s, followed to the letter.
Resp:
10 h 00 min 44 s
